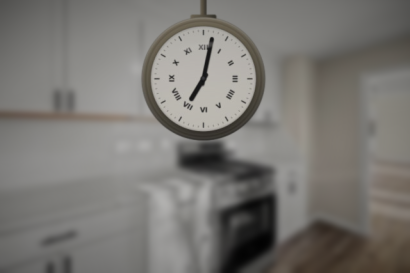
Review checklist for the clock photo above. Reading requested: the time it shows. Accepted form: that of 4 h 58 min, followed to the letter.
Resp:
7 h 02 min
